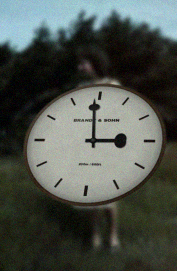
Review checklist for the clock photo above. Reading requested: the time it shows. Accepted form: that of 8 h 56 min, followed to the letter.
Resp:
2 h 59 min
